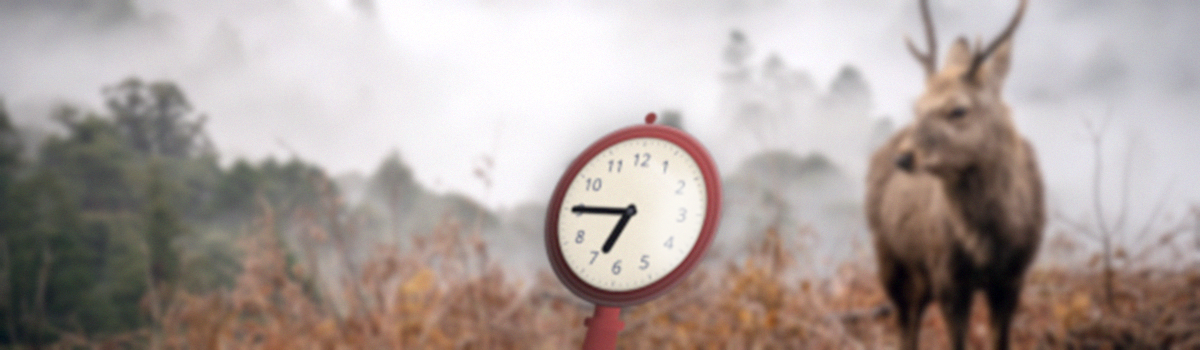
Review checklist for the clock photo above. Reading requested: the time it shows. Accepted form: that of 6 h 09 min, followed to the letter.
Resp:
6 h 45 min
